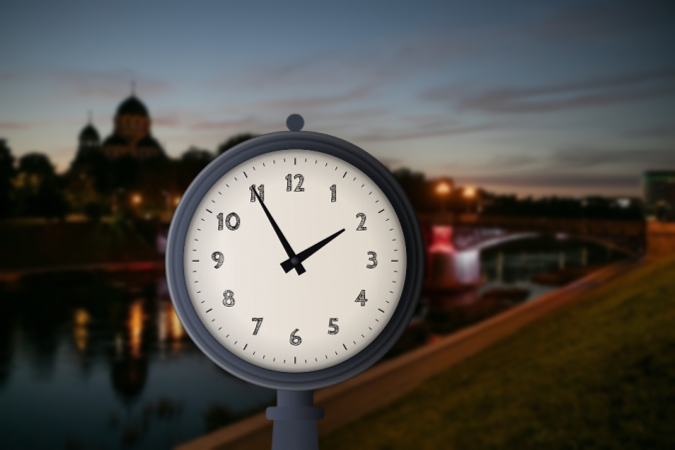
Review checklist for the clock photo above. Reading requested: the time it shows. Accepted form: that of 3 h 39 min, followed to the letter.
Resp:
1 h 55 min
